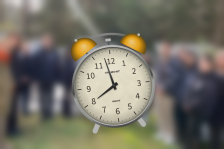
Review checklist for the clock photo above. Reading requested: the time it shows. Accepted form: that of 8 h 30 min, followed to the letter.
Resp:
7 h 58 min
